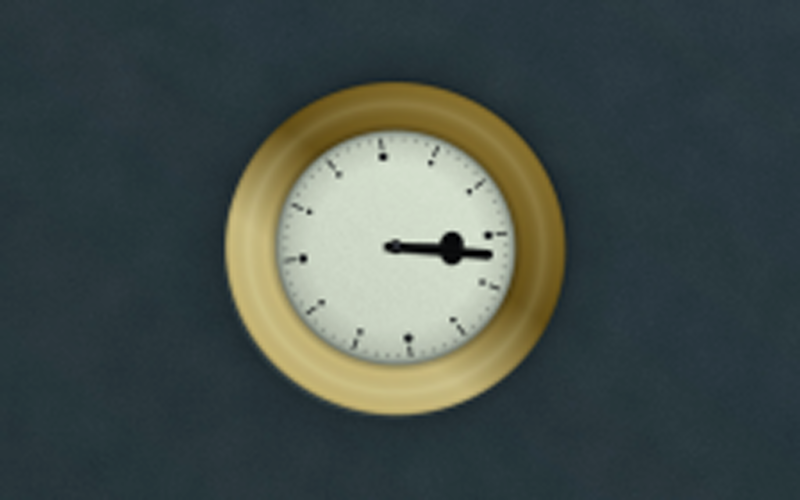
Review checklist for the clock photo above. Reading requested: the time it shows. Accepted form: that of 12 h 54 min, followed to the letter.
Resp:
3 h 17 min
